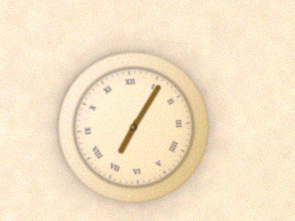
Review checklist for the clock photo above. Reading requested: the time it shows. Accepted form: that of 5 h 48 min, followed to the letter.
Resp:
7 h 06 min
